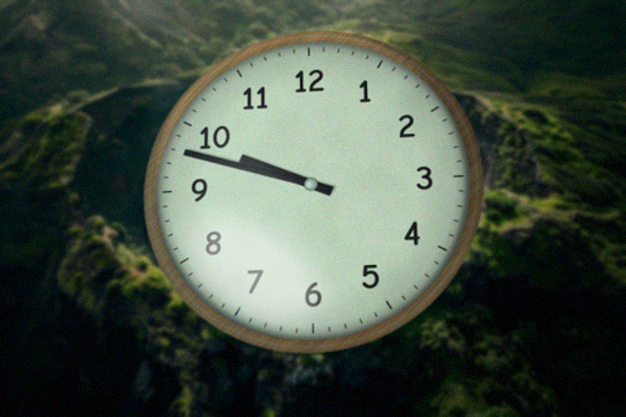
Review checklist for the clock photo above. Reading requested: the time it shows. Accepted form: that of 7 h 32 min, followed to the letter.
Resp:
9 h 48 min
